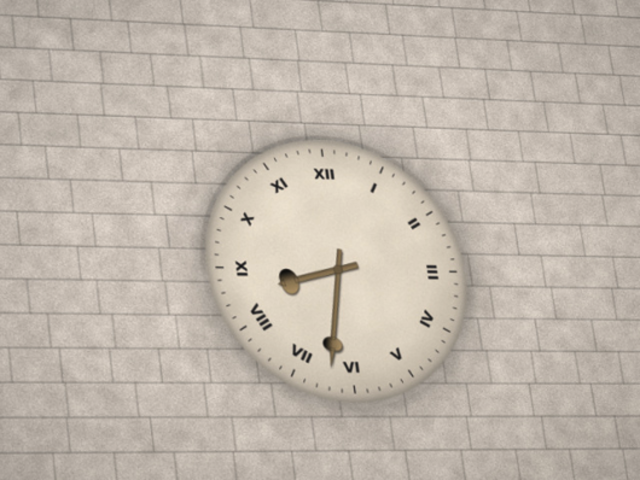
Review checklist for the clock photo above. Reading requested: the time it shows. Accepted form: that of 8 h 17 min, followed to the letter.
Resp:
8 h 32 min
